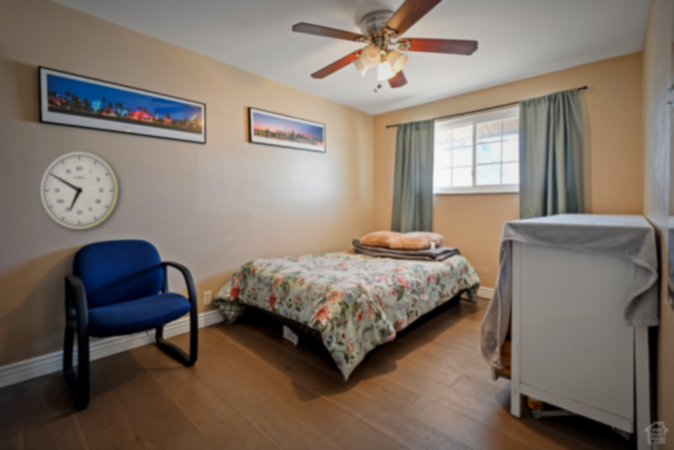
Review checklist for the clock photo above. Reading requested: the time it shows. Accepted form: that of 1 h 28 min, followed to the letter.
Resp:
6 h 50 min
